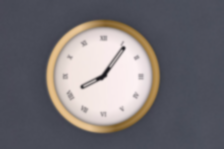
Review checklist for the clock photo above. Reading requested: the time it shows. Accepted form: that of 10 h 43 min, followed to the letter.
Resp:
8 h 06 min
